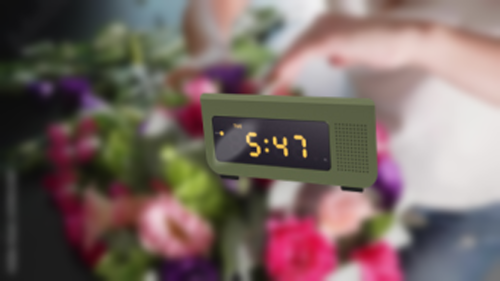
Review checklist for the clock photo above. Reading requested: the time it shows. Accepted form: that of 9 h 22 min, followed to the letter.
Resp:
5 h 47 min
